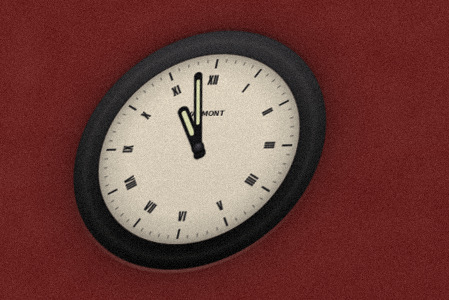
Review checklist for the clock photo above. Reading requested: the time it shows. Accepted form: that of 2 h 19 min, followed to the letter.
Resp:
10 h 58 min
